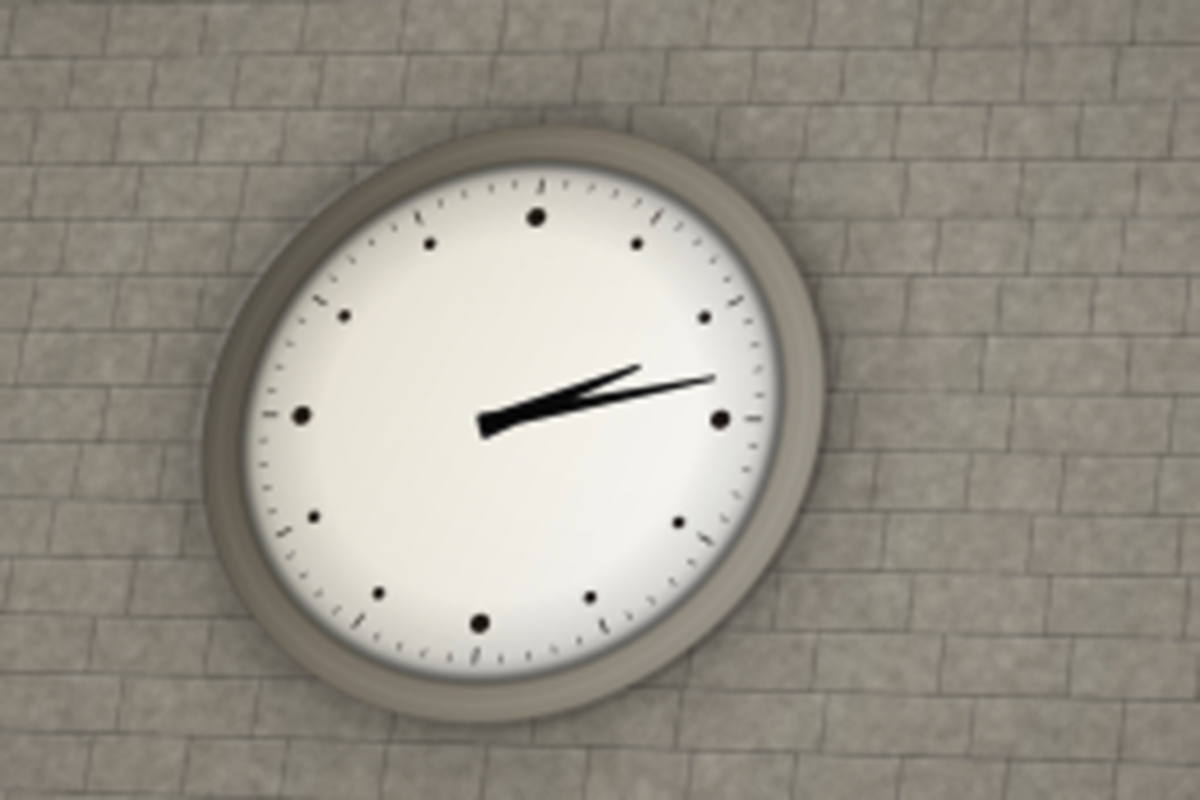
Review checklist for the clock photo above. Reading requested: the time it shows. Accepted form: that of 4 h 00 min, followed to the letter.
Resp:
2 h 13 min
